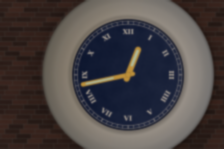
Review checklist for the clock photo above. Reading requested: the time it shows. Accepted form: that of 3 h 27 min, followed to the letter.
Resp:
12 h 43 min
